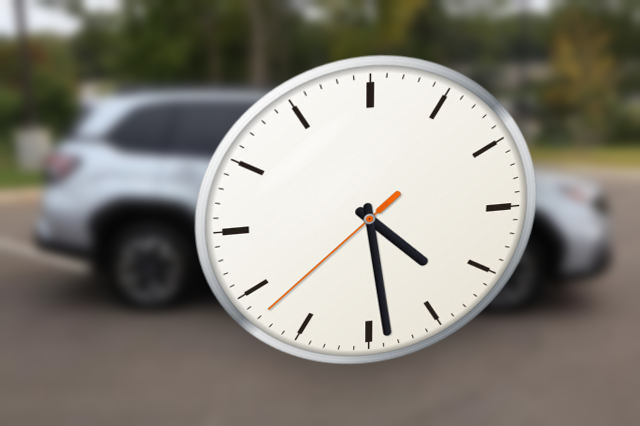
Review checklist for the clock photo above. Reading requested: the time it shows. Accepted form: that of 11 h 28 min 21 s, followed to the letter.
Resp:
4 h 28 min 38 s
